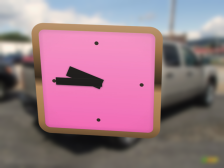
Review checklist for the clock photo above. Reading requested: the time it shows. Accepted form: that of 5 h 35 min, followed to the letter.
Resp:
9 h 45 min
